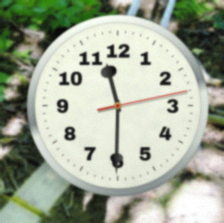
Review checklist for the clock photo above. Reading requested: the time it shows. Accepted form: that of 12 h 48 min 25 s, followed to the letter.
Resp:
11 h 30 min 13 s
